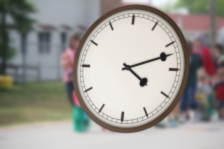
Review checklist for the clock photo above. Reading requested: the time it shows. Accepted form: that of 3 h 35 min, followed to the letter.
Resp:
4 h 12 min
